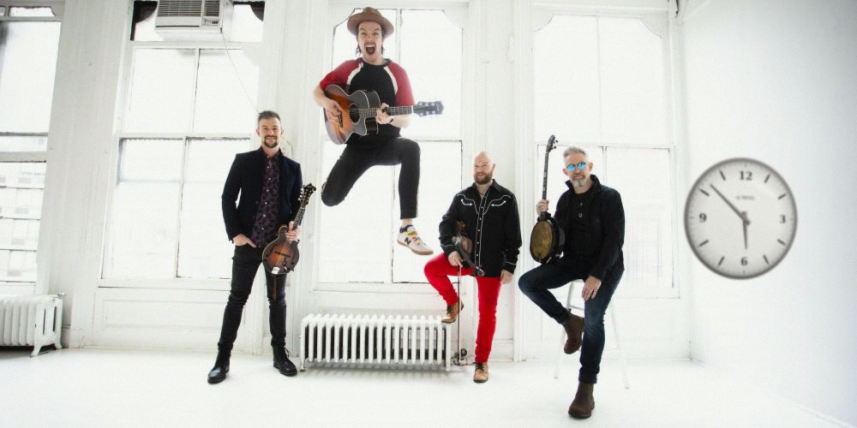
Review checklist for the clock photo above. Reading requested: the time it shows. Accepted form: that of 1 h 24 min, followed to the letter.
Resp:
5 h 52 min
